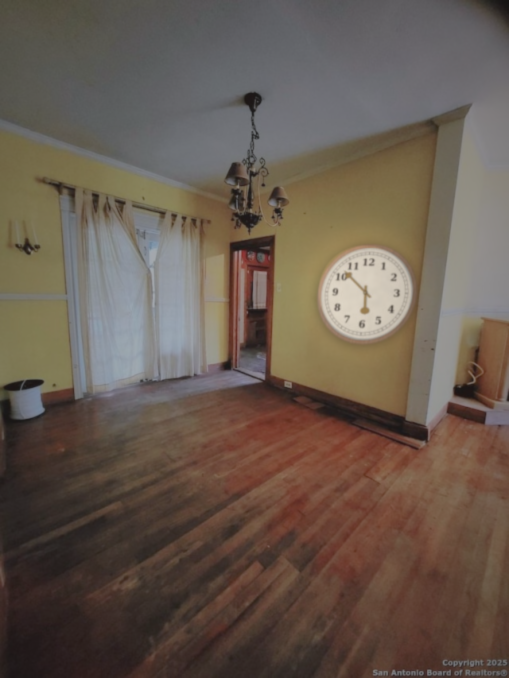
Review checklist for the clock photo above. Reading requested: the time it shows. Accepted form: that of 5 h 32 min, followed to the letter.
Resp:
5 h 52 min
